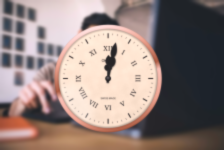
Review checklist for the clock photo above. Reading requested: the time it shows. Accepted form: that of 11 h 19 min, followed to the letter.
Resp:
12 h 02 min
